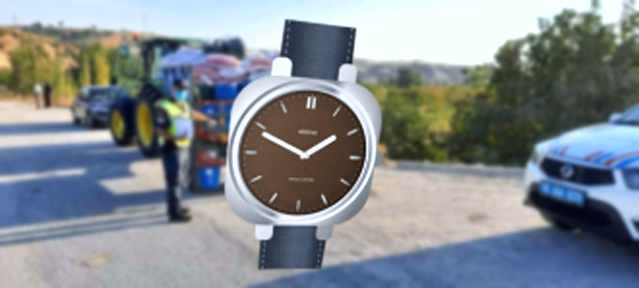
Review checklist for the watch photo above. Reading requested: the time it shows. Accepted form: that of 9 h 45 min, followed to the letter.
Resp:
1 h 49 min
